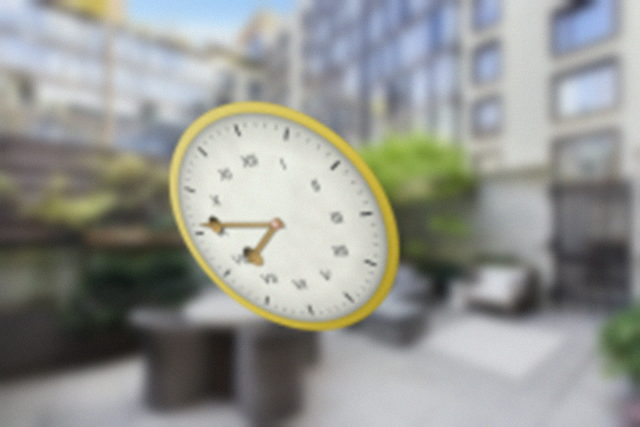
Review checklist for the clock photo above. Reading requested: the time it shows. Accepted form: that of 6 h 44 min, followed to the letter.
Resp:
7 h 46 min
